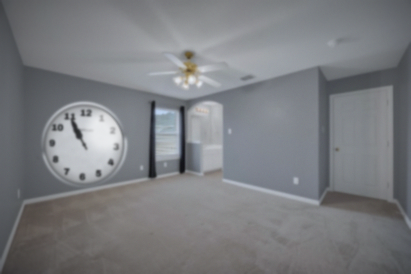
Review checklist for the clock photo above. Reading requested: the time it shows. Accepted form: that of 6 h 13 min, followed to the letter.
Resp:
10 h 55 min
